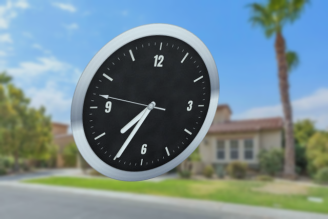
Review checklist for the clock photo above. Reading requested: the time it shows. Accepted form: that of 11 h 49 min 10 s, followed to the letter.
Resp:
7 h 34 min 47 s
